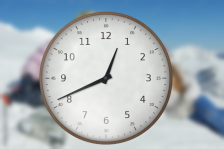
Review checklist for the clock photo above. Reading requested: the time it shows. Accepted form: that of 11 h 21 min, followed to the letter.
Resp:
12 h 41 min
